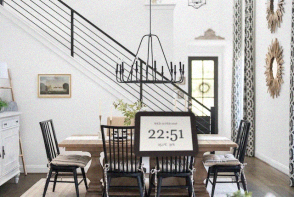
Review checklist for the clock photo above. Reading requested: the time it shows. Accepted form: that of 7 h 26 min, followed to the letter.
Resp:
22 h 51 min
